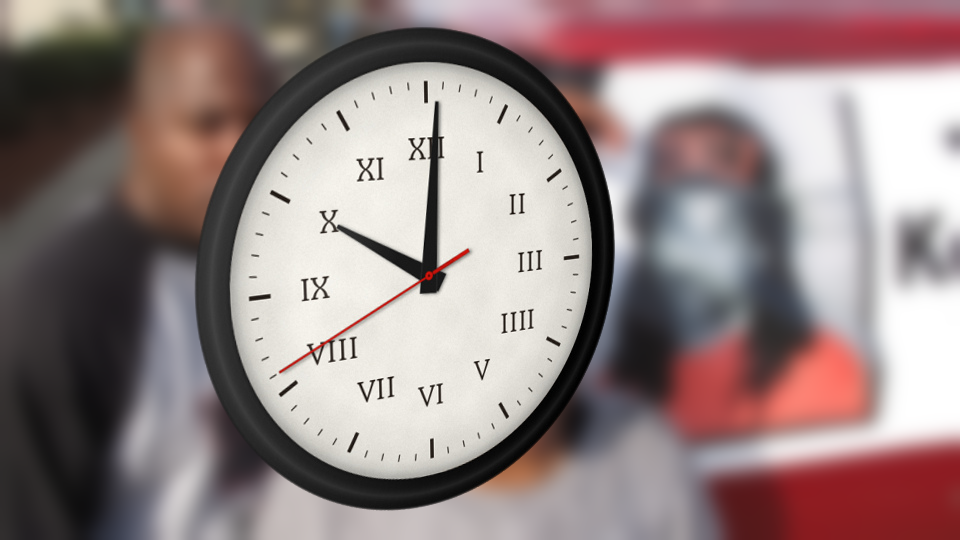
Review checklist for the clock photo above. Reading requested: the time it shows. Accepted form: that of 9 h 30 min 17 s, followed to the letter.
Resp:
10 h 00 min 41 s
